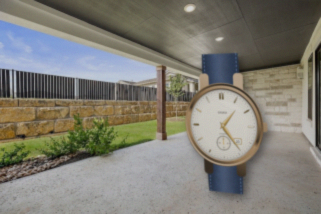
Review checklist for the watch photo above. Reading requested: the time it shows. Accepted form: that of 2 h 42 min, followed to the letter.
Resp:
1 h 24 min
